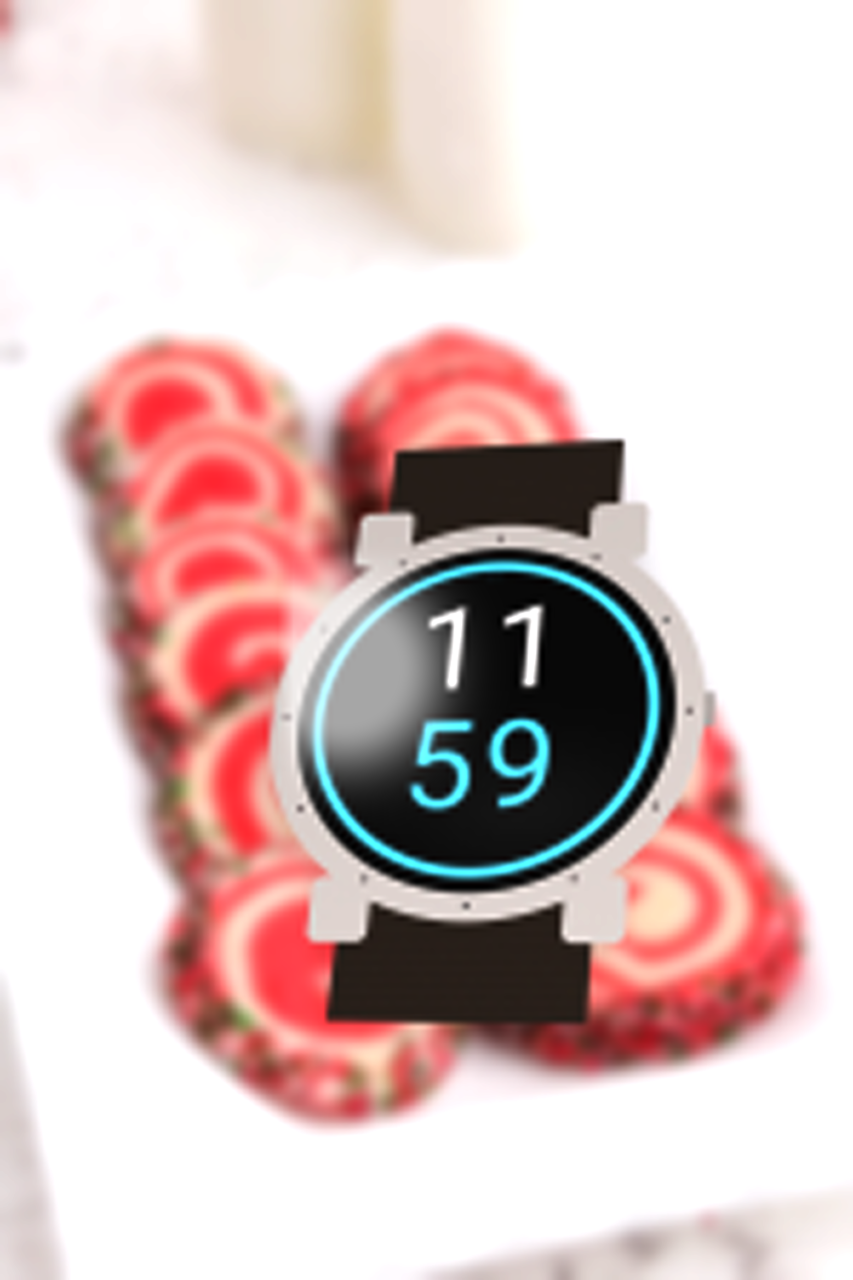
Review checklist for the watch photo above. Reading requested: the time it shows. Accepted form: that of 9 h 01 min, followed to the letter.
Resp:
11 h 59 min
